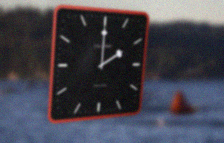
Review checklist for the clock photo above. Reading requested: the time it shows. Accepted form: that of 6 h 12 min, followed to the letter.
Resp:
2 h 00 min
